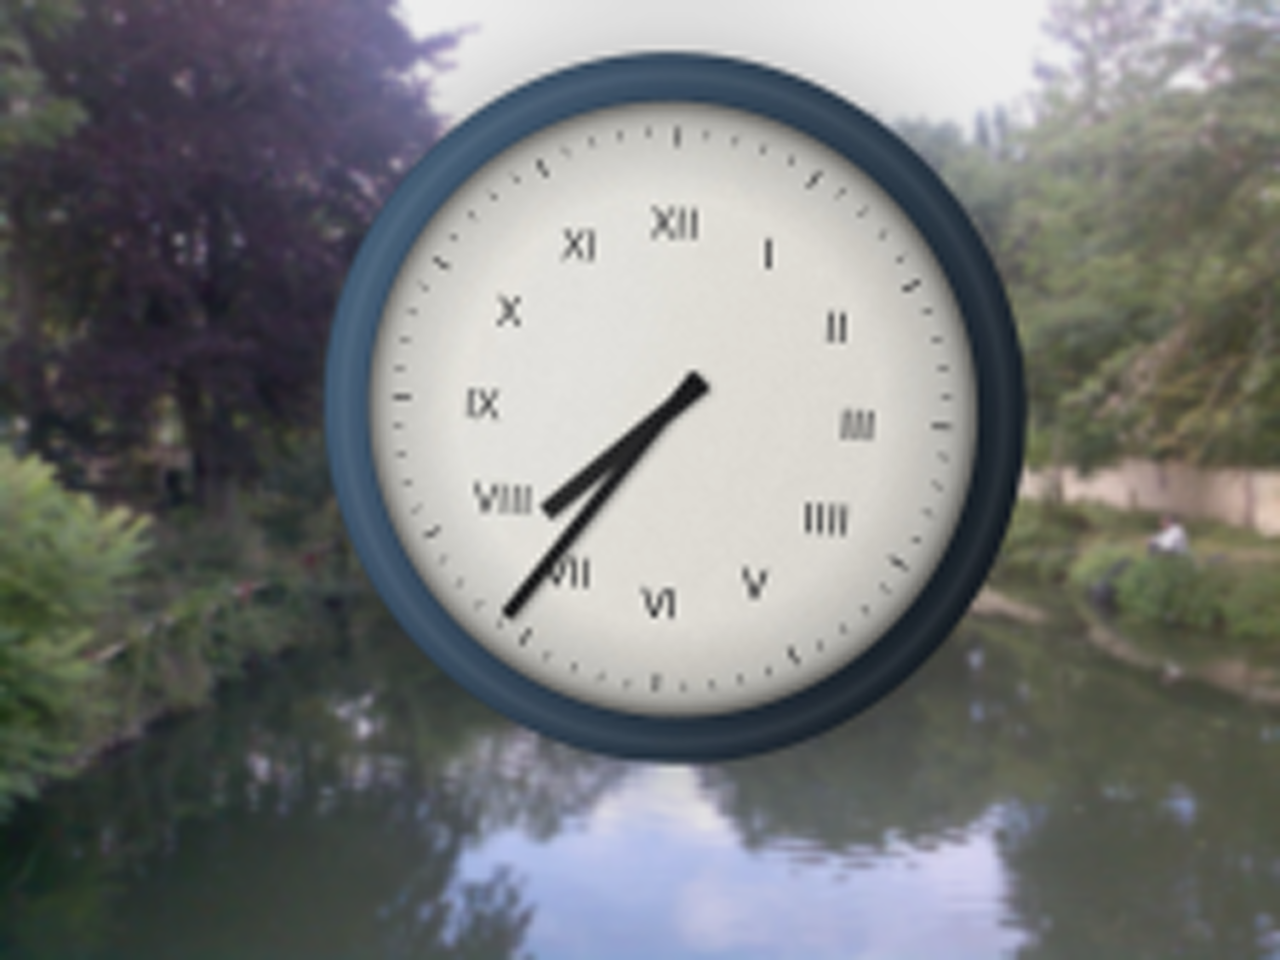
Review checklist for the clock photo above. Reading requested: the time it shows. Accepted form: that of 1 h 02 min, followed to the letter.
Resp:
7 h 36 min
